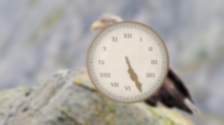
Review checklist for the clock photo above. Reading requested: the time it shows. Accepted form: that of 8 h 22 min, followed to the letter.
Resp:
5 h 26 min
